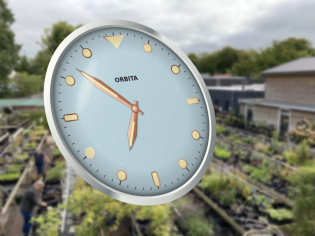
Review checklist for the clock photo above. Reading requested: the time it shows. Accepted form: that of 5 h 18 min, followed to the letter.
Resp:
6 h 52 min
